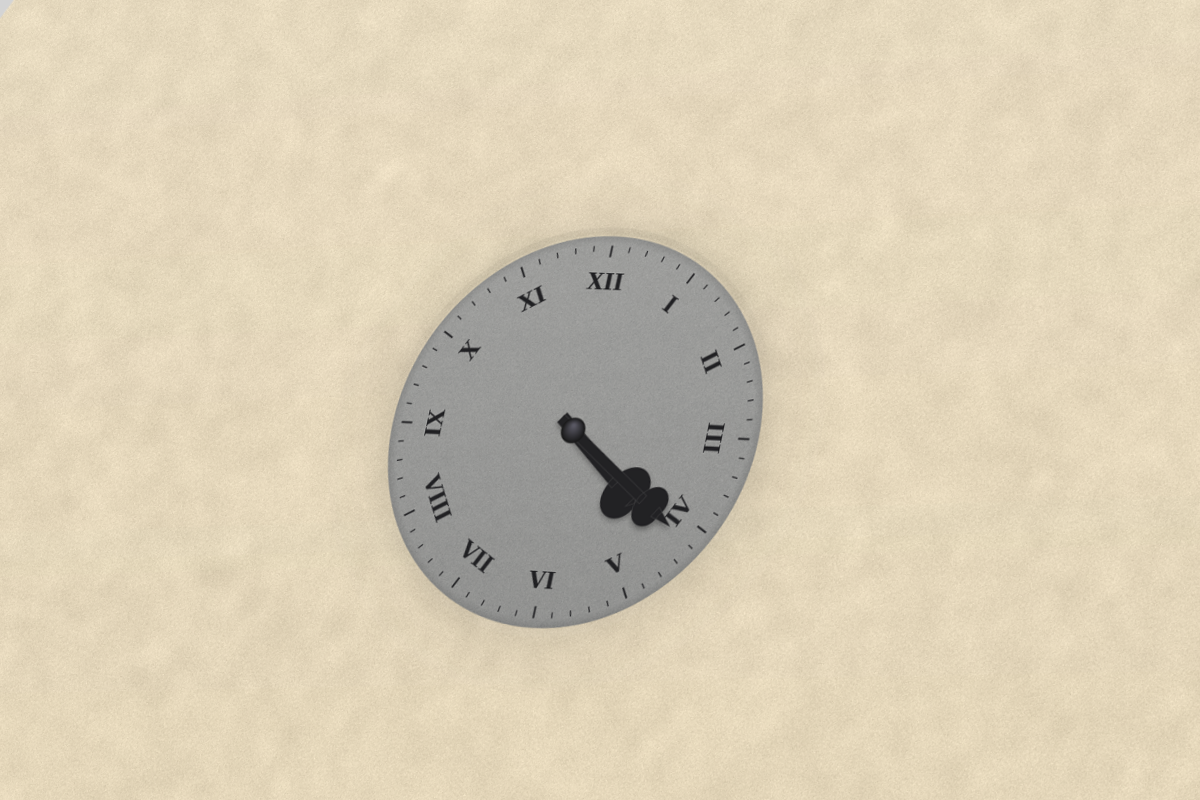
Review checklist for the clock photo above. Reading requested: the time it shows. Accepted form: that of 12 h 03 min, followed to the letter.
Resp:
4 h 21 min
